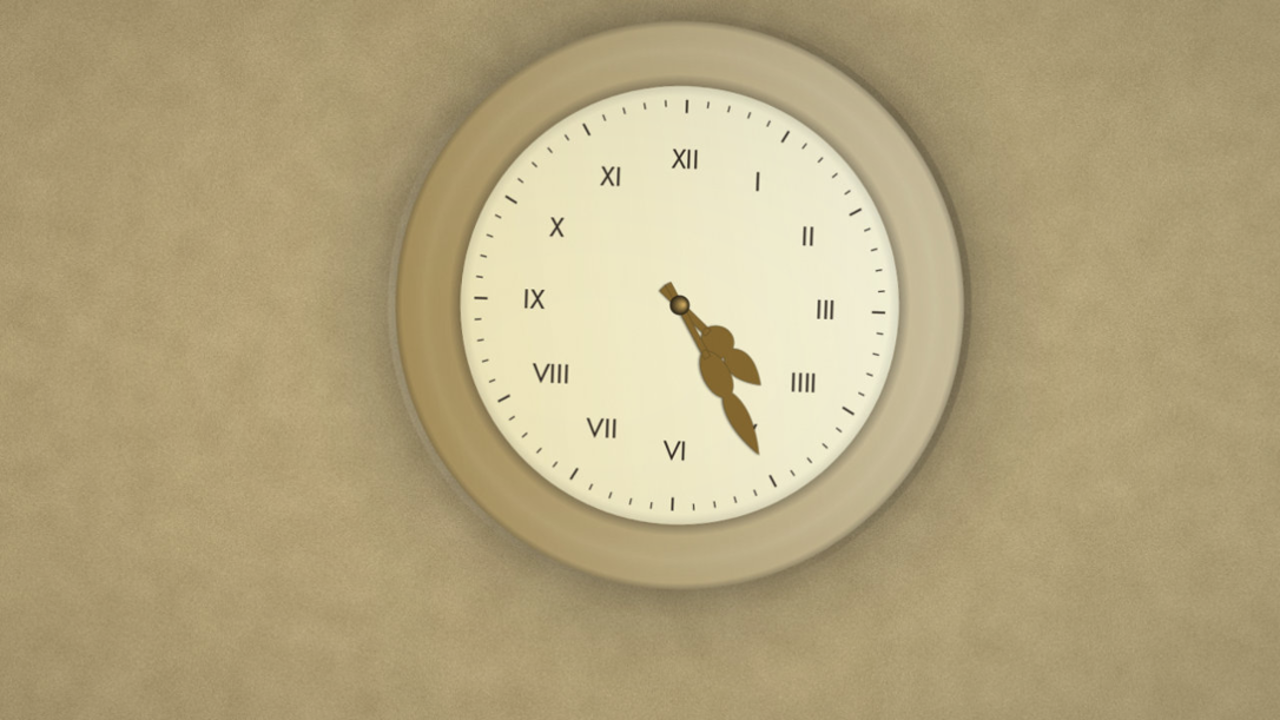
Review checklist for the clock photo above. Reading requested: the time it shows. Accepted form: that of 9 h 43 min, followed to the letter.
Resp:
4 h 25 min
